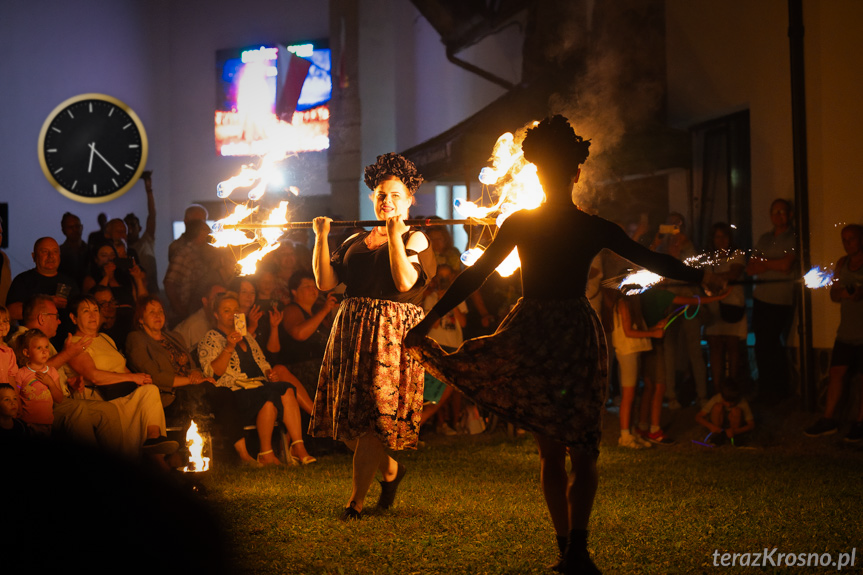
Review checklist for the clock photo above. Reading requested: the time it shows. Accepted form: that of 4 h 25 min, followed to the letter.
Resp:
6 h 23 min
